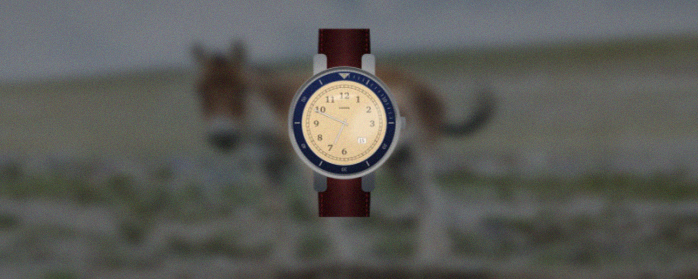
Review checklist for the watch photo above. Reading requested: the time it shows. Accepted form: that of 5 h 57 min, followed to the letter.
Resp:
6 h 49 min
